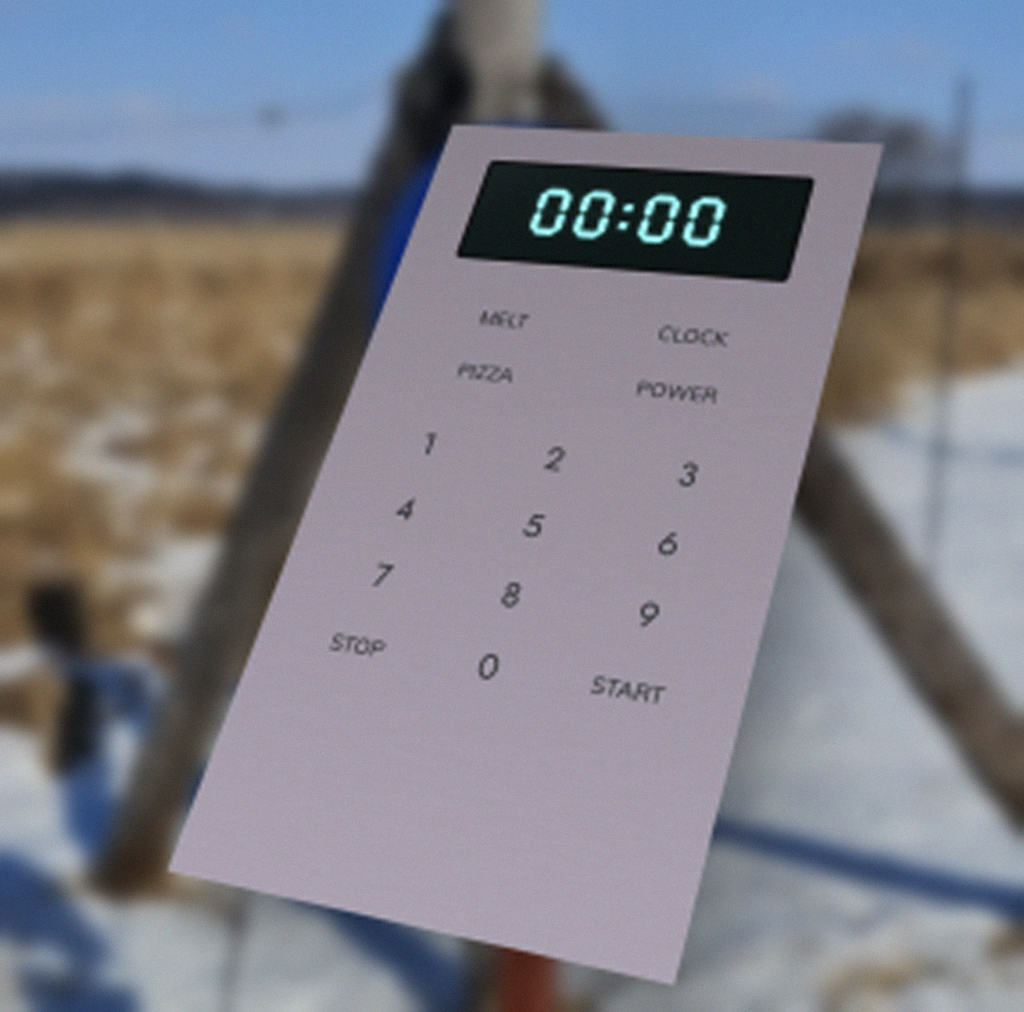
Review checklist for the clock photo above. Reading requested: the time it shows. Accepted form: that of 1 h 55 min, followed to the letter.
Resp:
0 h 00 min
